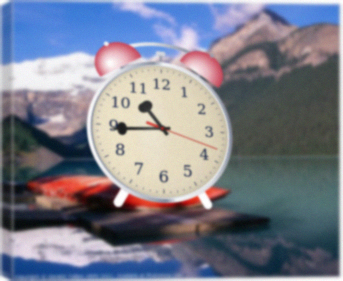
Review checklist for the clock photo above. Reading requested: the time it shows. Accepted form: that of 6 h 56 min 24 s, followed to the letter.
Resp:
10 h 44 min 18 s
